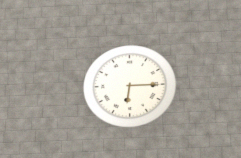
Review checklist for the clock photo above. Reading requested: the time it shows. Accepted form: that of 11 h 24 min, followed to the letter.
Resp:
6 h 15 min
